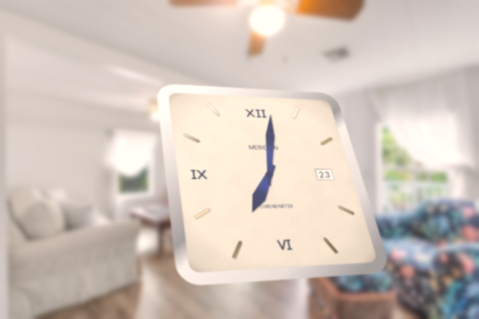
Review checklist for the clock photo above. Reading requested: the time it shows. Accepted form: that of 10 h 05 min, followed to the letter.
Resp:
7 h 02 min
